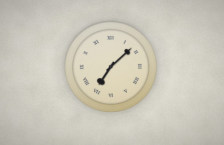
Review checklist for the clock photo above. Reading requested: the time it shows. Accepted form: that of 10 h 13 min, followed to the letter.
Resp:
7 h 08 min
